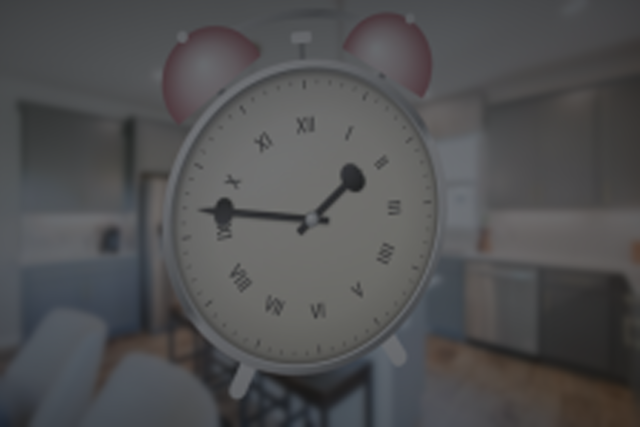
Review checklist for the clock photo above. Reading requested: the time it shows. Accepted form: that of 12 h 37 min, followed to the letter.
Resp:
1 h 47 min
